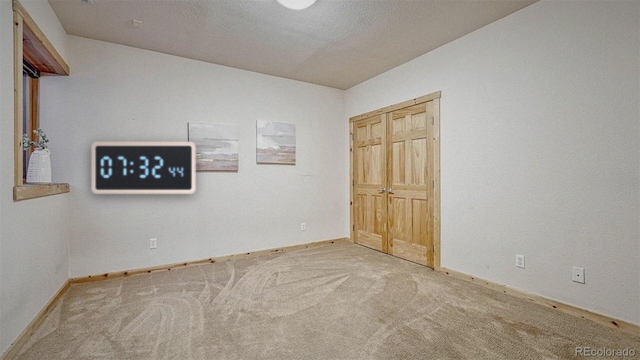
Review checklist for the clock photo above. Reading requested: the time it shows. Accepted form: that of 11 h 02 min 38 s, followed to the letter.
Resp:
7 h 32 min 44 s
